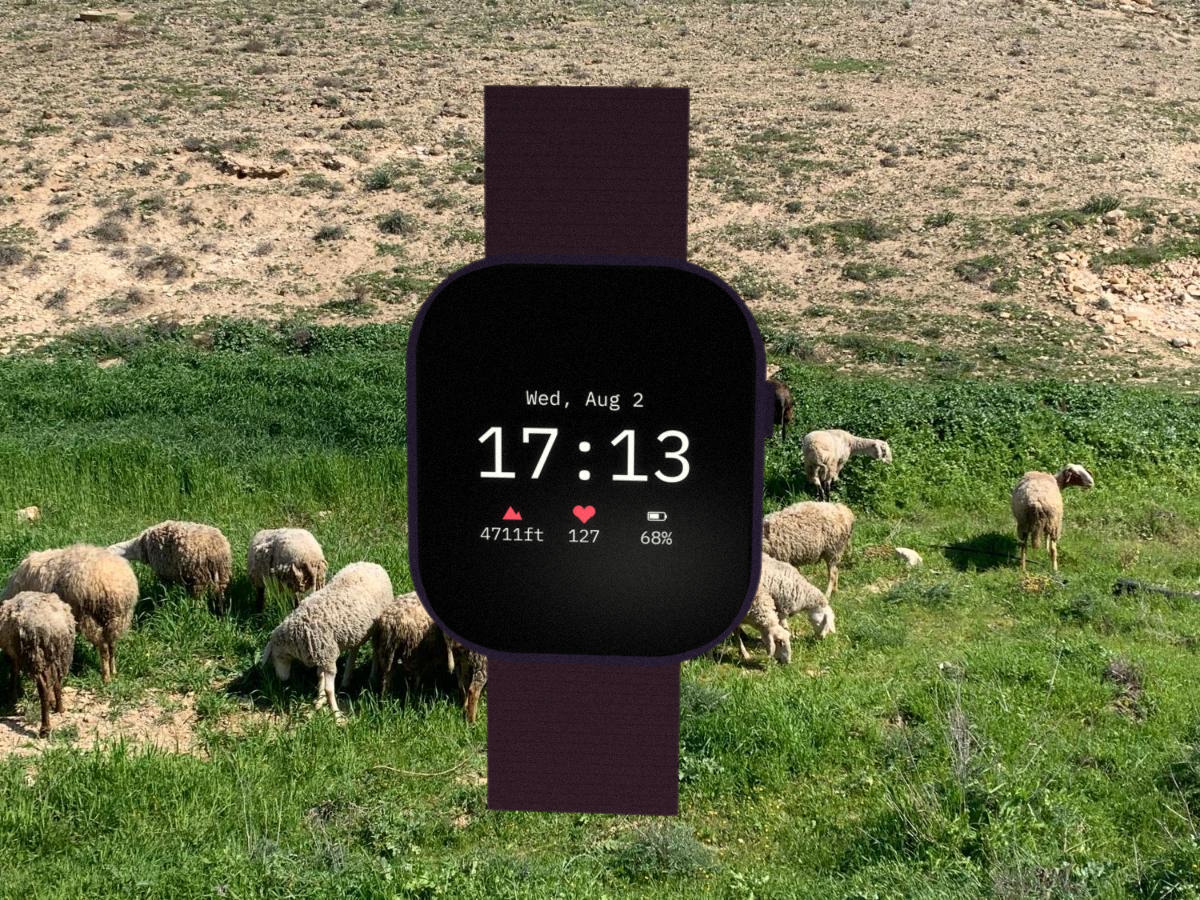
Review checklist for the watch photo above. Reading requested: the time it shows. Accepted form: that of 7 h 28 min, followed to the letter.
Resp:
17 h 13 min
